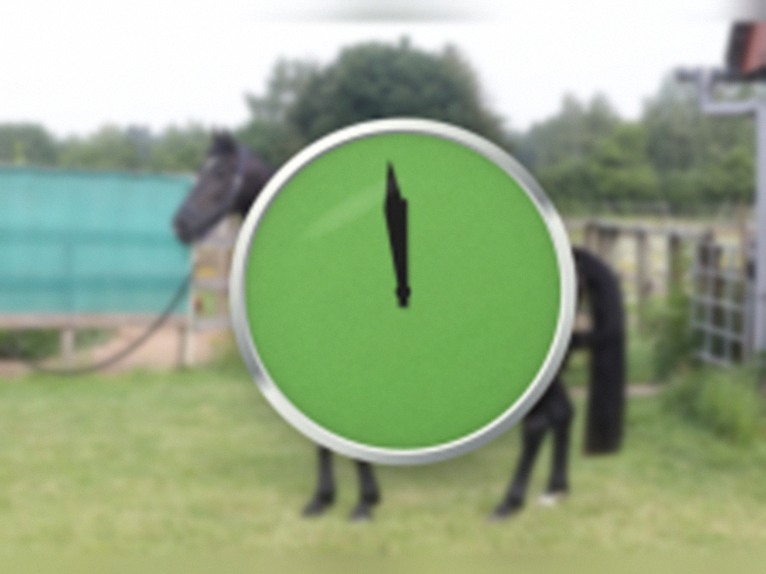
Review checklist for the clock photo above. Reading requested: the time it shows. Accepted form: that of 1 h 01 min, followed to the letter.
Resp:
11 h 59 min
